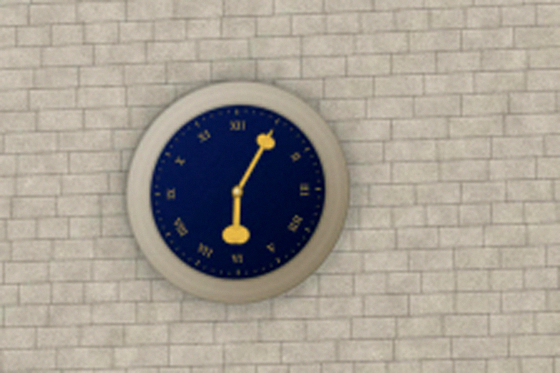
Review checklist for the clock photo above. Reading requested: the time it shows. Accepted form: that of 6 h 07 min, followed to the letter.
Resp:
6 h 05 min
